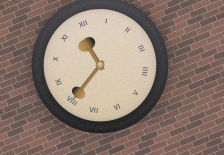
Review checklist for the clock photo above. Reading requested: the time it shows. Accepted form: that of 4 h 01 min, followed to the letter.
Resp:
11 h 40 min
